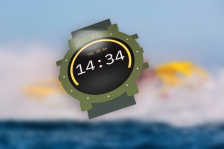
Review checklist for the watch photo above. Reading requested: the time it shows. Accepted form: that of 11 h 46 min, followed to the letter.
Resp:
14 h 34 min
